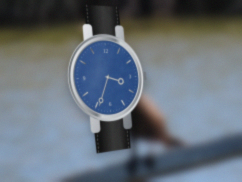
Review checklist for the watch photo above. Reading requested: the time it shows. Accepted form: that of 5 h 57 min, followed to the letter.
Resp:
3 h 34 min
